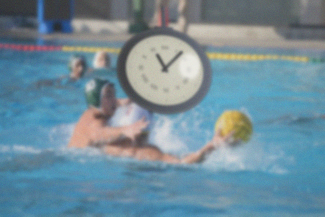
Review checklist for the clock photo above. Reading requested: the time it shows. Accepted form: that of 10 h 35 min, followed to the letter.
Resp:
11 h 07 min
